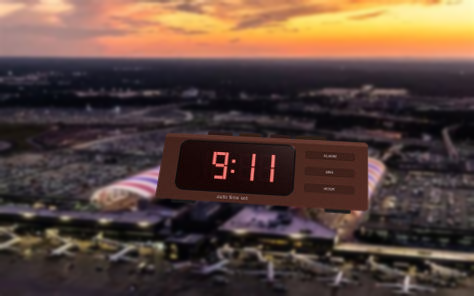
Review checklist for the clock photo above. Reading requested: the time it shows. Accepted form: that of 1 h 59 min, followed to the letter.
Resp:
9 h 11 min
